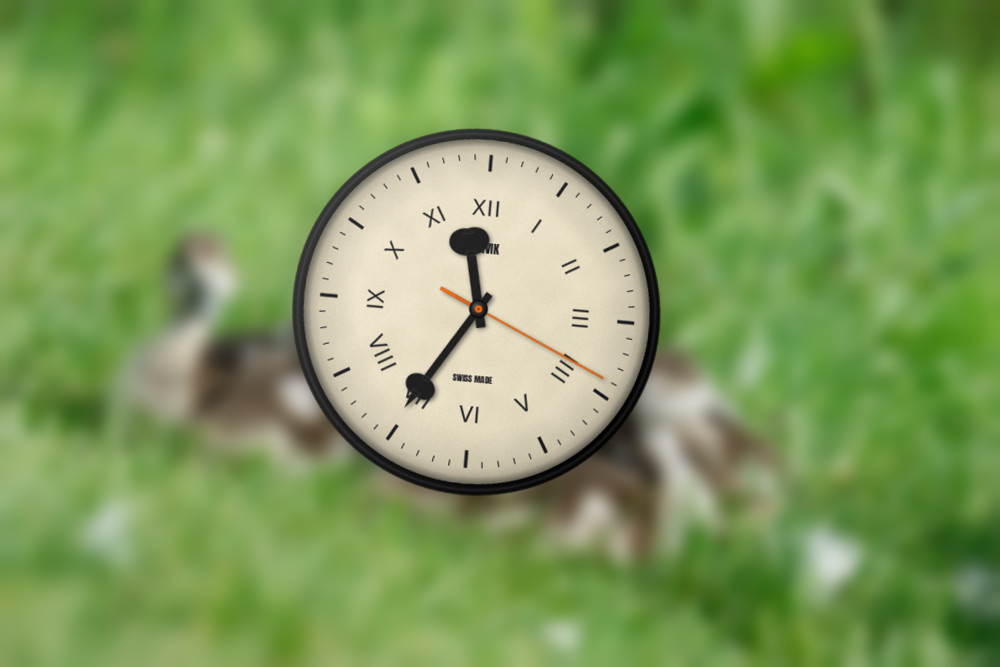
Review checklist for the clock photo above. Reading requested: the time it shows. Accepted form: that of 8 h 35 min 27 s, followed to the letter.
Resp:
11 h 35 min 19 s
